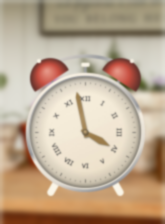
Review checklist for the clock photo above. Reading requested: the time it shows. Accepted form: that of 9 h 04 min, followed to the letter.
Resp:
3 h 58 min
